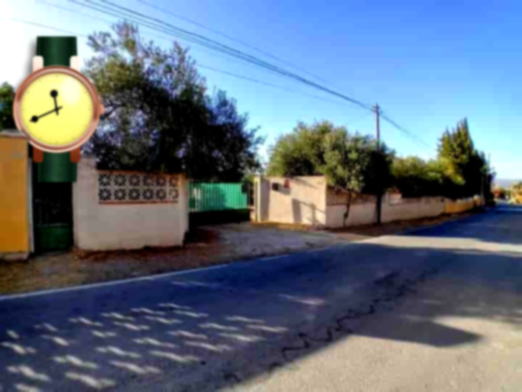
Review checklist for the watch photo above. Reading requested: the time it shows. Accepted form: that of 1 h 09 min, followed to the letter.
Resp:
11 h 41 min
